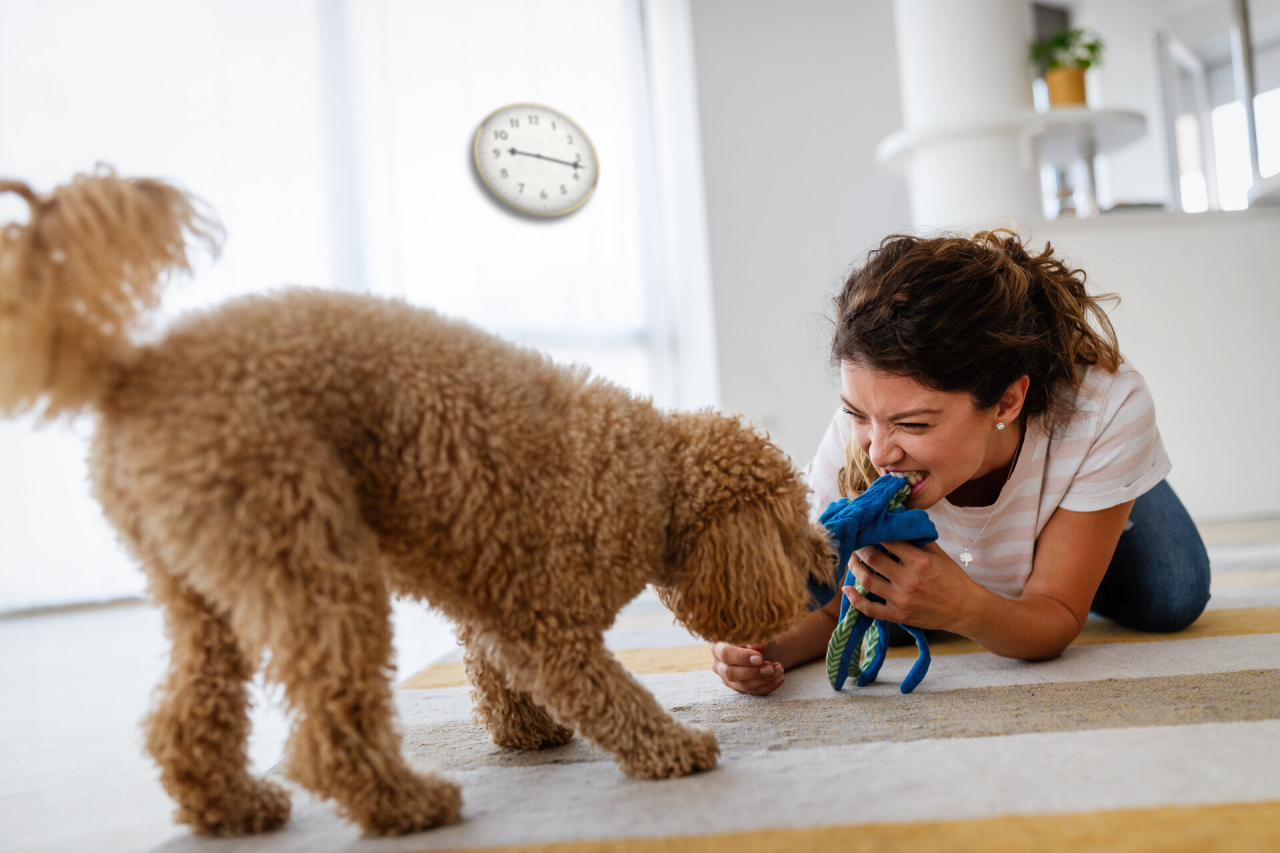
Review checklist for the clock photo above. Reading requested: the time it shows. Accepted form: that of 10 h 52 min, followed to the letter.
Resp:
9 h 17 min
